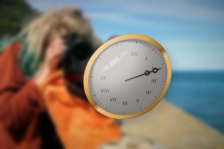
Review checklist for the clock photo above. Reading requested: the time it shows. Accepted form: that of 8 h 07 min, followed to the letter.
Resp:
2 h 11 min
